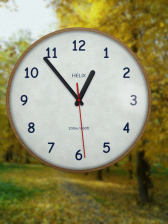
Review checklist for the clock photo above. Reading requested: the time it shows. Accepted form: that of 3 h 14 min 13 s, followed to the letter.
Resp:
12 h 53 min 29 s
